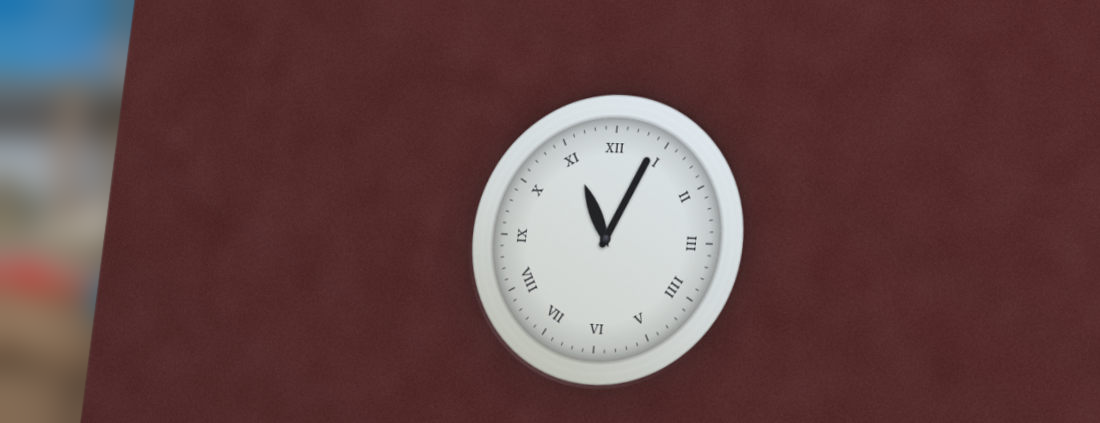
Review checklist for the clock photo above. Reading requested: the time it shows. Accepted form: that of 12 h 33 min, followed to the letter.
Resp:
11 h 04 min
